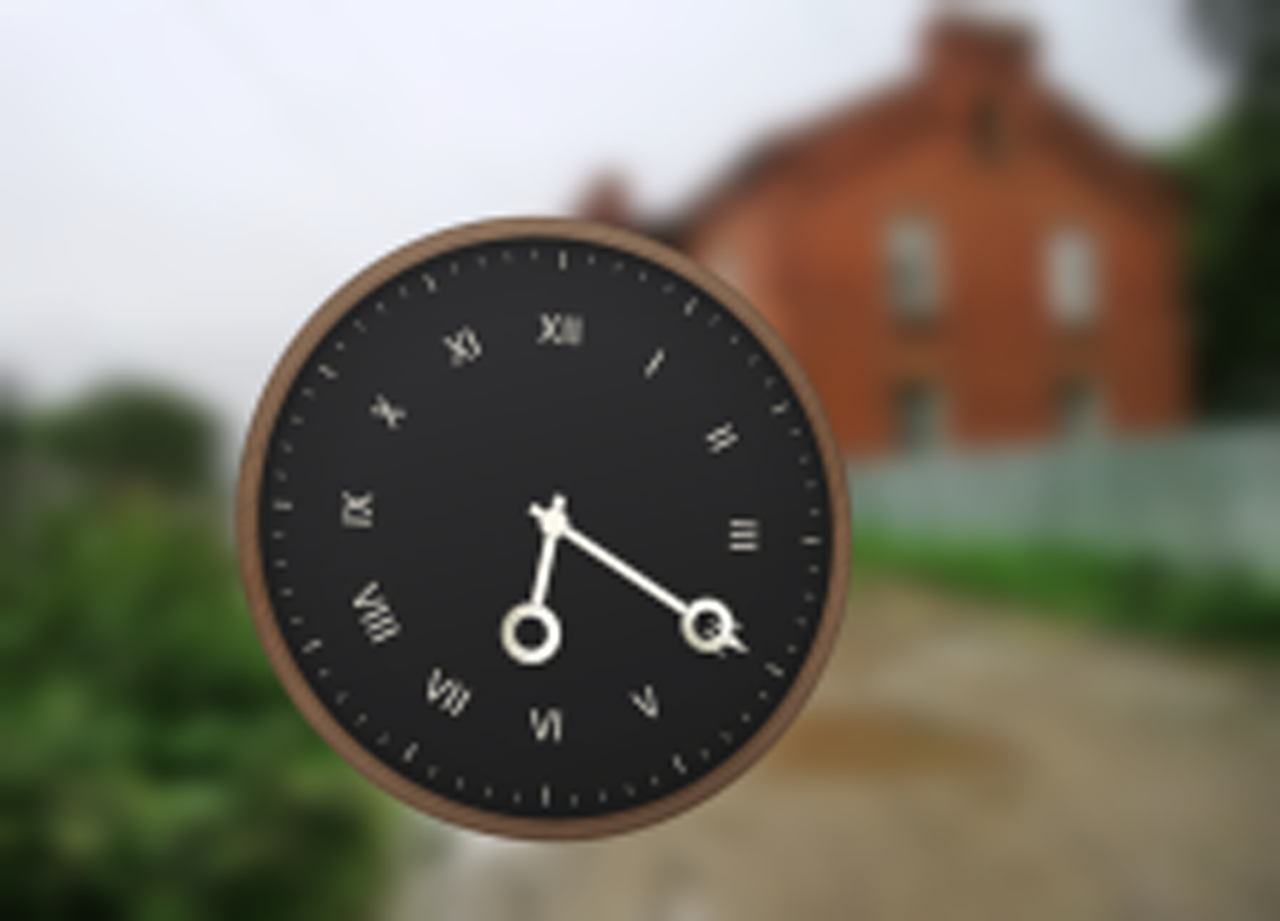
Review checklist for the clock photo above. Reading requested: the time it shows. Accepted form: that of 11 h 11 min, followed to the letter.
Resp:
6 h 20 min
